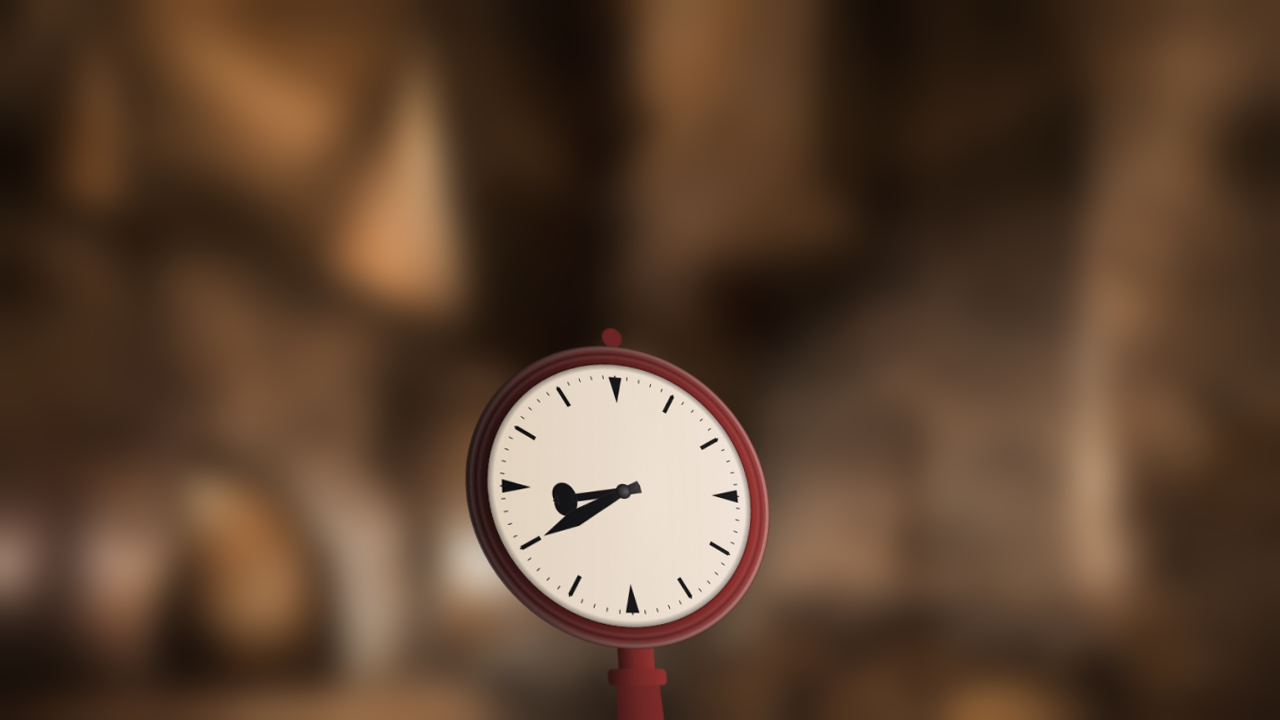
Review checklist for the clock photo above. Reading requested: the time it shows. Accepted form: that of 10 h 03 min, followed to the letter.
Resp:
8 h 40 min
